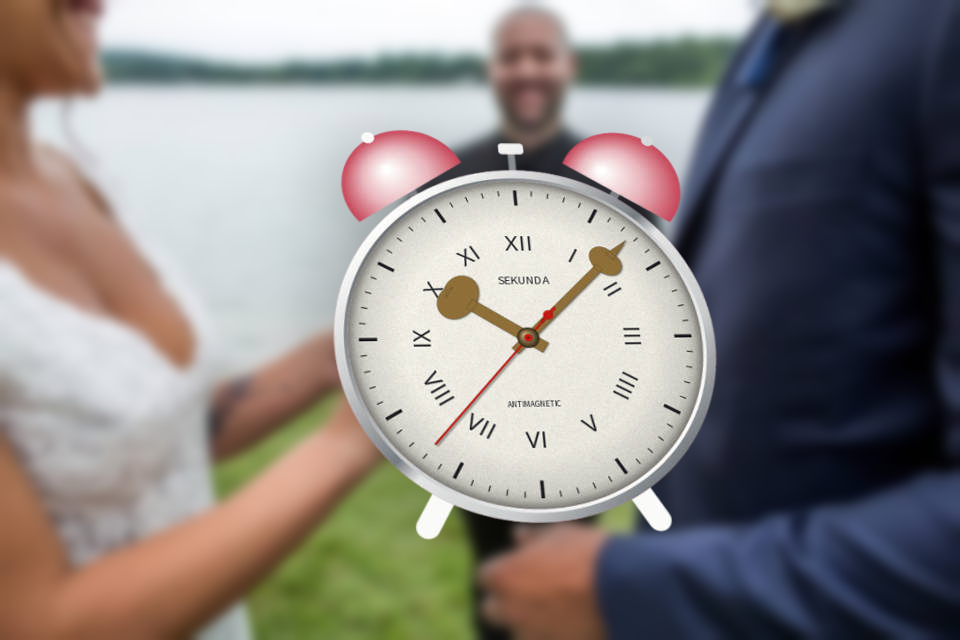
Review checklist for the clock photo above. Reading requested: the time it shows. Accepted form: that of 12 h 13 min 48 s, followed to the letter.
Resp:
10 h 07 min 37 s
